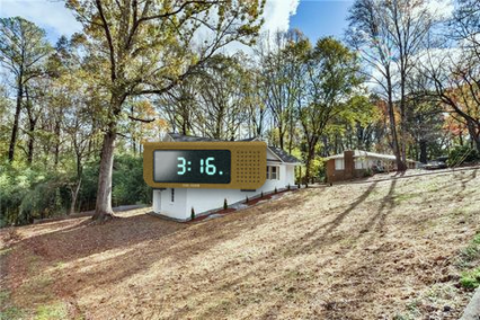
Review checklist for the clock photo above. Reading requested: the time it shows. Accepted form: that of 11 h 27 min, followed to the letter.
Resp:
3 h 16 min
